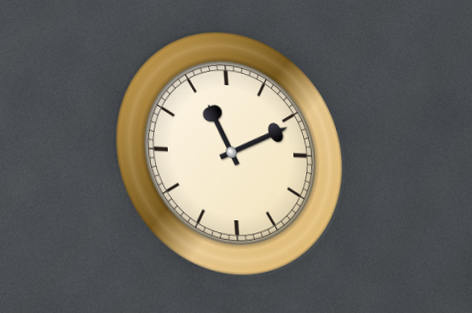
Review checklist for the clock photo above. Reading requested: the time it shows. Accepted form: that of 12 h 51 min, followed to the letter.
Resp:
11 h 11 min
